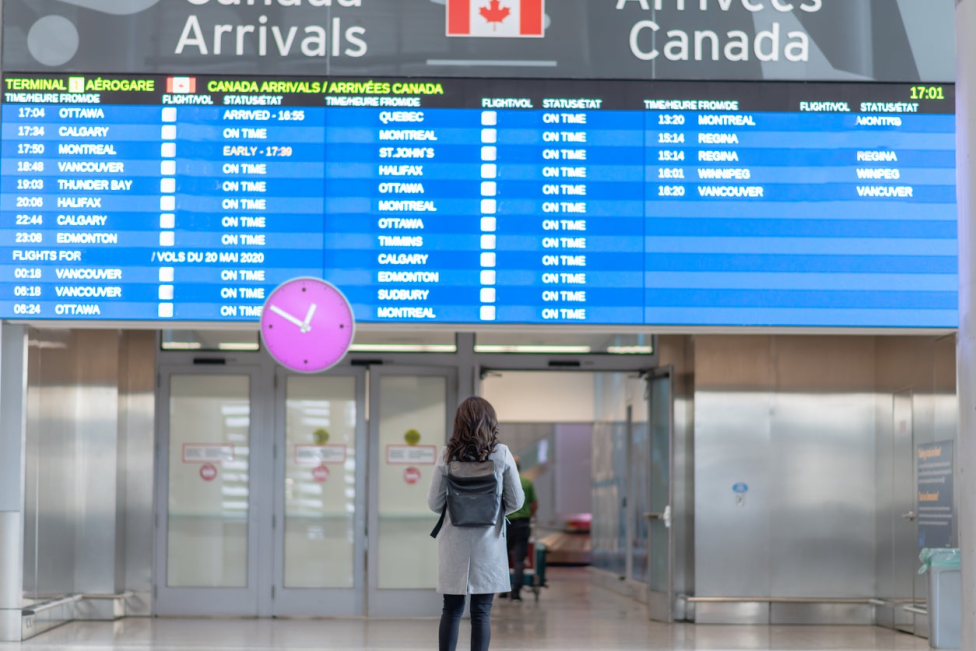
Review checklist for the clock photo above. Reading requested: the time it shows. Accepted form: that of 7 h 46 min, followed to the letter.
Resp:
12 h 50 min
